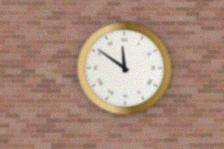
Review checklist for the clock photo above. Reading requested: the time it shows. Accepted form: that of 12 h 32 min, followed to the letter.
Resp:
11 h 51 min
